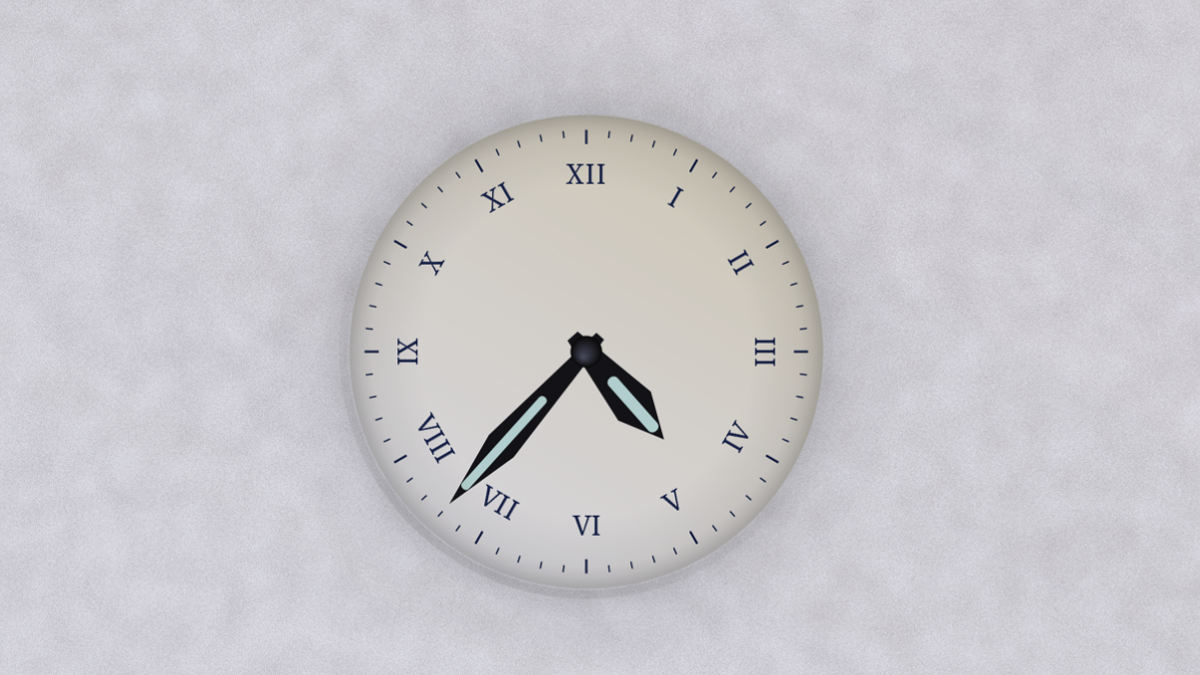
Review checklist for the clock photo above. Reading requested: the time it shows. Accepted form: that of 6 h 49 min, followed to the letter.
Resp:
4 h 37 min
